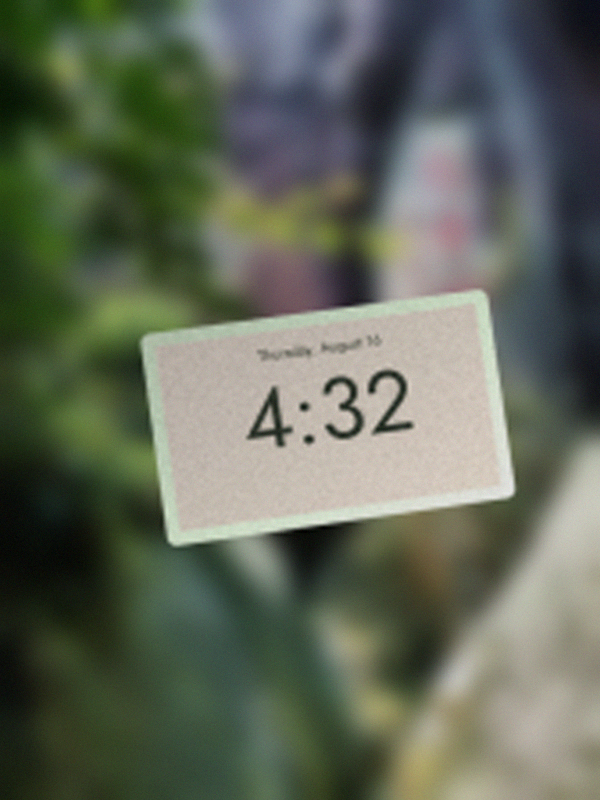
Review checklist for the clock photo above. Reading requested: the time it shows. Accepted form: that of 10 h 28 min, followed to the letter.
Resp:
4 h 32 min
